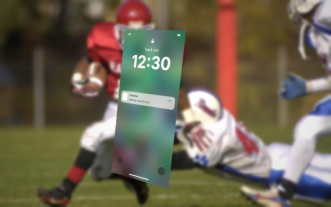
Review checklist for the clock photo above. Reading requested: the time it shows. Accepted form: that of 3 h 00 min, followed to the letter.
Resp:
12 h 30 min
